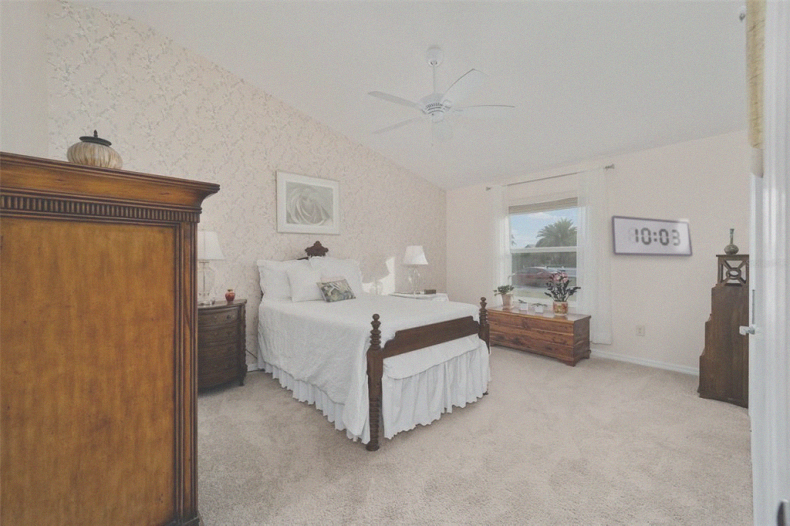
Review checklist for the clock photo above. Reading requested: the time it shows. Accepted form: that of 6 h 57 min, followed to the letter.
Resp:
10 h 03 min
